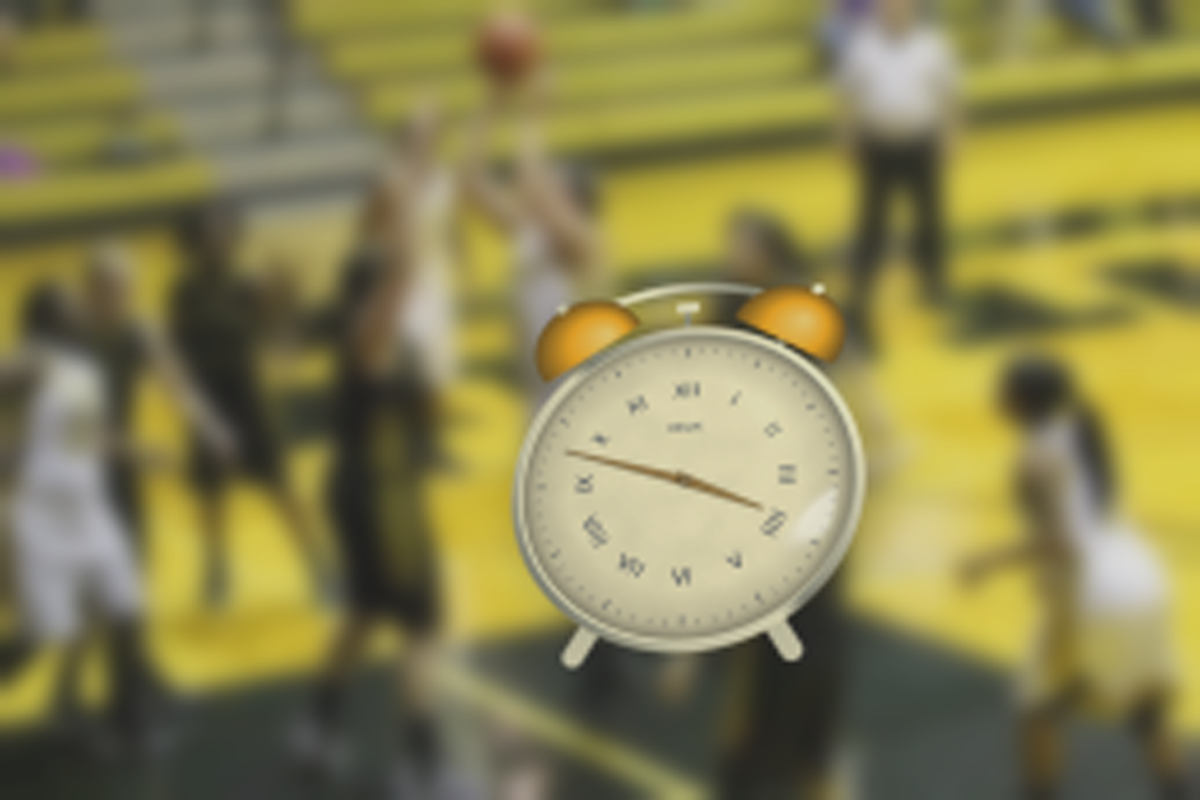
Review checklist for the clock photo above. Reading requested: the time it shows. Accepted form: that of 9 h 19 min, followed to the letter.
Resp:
3 h 48 min
